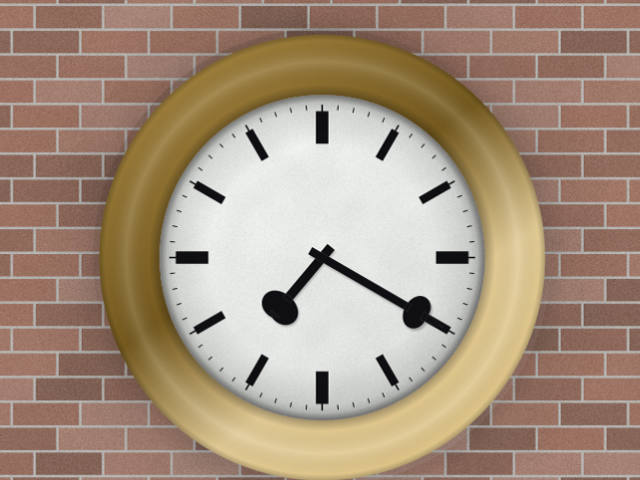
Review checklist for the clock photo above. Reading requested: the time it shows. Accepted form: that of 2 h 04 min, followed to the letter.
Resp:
7 h 20 min
